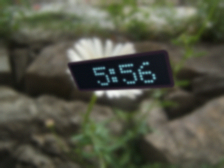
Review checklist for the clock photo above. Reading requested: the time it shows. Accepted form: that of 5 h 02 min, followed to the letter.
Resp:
5 h 56 min
